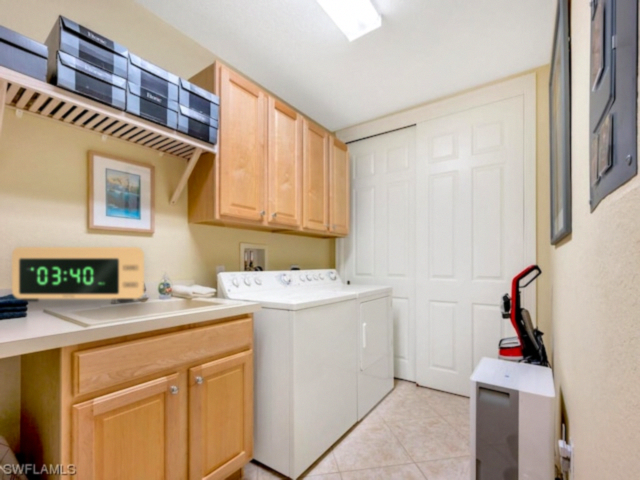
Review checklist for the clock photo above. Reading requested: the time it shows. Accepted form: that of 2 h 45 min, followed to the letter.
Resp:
3 h 40 min
